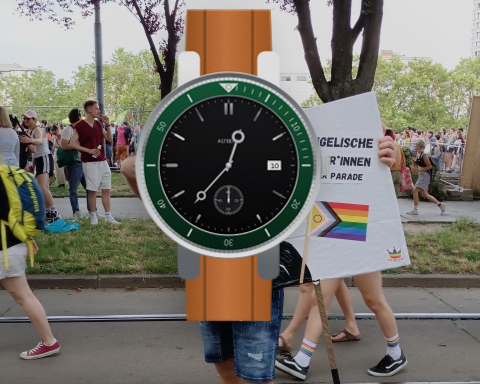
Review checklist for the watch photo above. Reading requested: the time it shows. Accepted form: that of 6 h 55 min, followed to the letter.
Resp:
12 h 37 min
